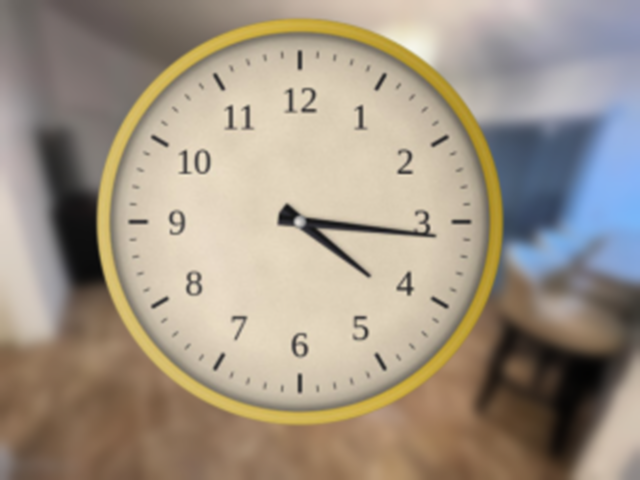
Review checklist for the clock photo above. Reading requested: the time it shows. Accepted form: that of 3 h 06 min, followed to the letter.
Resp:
4 h 16 min
